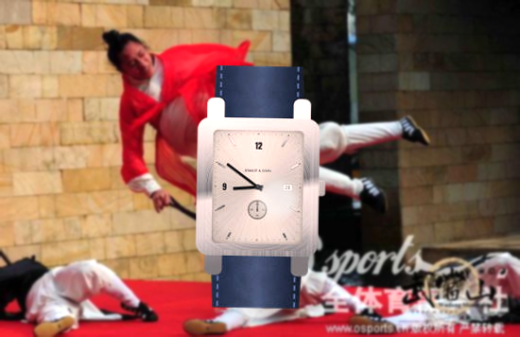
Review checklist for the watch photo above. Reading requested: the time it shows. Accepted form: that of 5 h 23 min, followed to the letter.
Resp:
8 h 51 min
